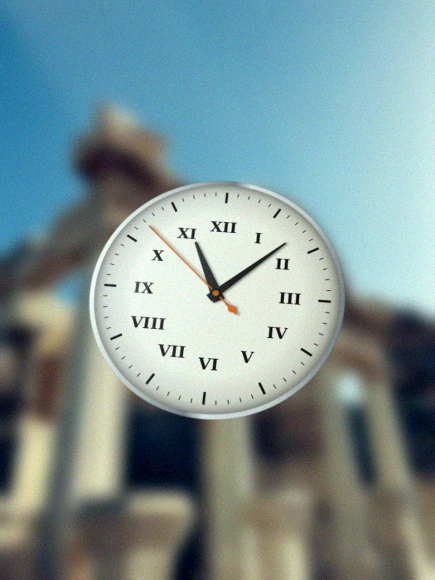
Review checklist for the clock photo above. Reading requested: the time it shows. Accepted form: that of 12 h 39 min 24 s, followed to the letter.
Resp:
11 h 07 min 52 s
